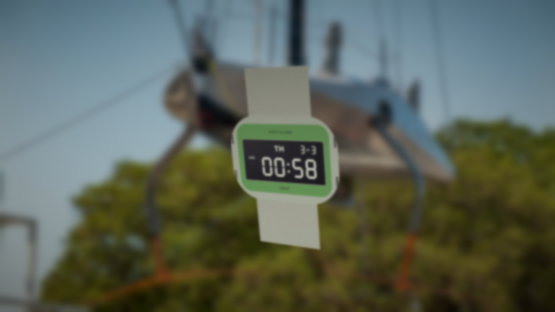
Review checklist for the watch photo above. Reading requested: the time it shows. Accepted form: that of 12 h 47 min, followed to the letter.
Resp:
0 h 58 min
